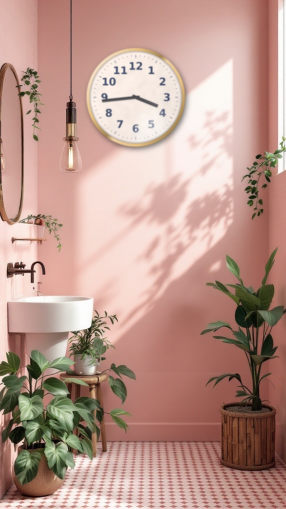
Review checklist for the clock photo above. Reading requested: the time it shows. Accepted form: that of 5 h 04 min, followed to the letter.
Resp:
3 h 44 min
